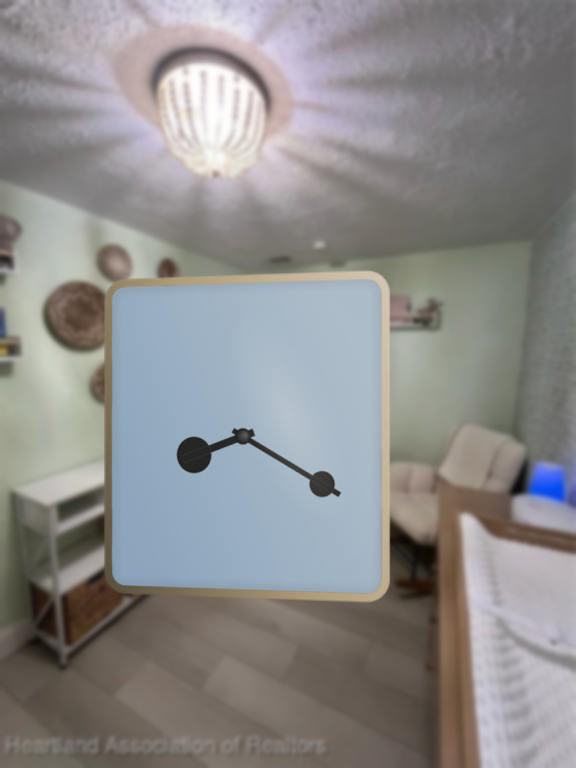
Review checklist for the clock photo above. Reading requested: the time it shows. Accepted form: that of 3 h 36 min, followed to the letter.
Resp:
8 h 20 min
